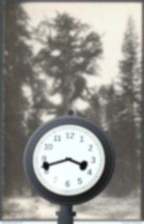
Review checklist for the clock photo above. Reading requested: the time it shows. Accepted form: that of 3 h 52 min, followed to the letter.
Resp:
3 h 42 min
